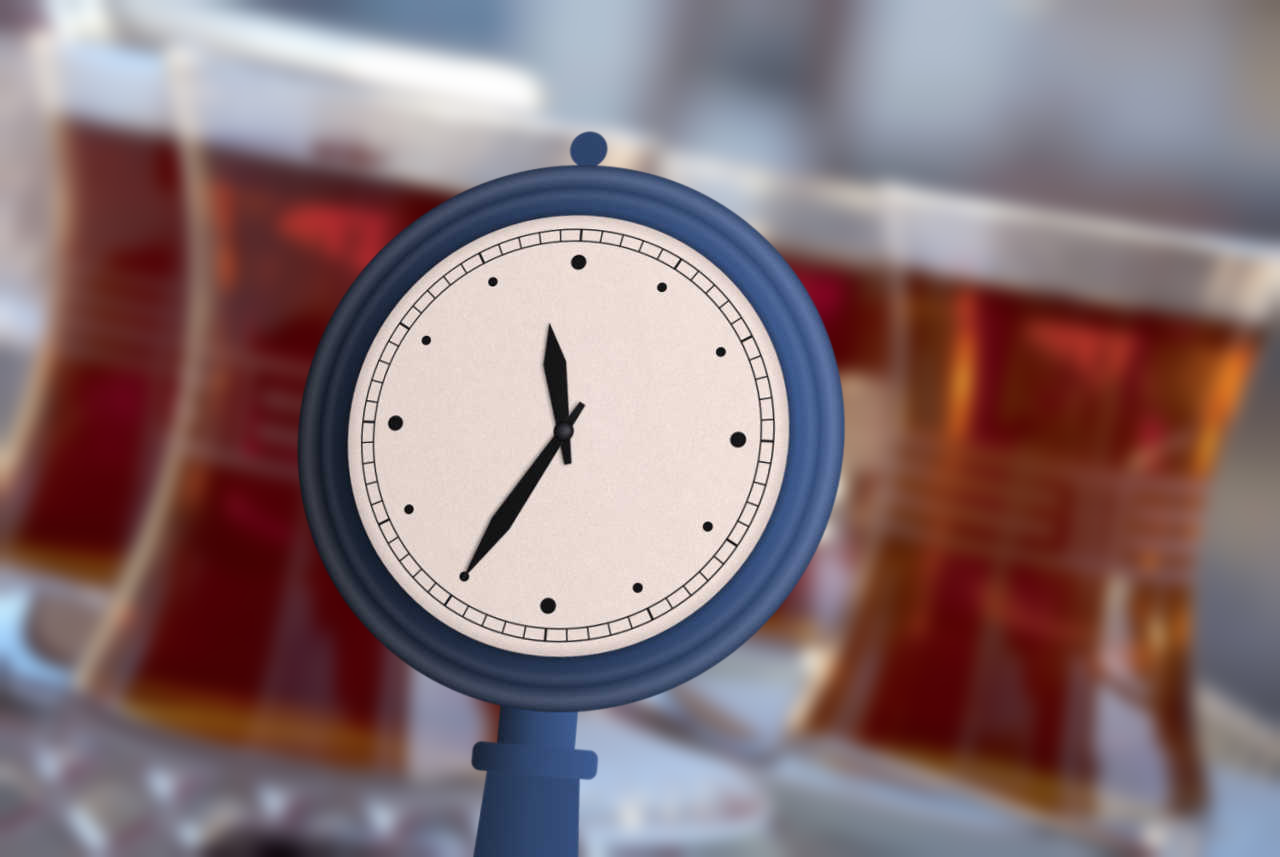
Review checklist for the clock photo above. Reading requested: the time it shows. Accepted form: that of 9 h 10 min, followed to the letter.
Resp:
11 h 35 min
